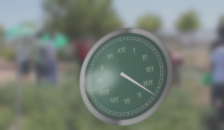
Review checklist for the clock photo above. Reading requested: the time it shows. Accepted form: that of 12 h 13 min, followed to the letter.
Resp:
4 h 22 min
